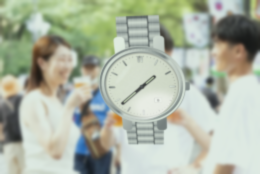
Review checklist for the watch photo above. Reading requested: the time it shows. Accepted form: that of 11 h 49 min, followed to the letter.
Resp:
1 h 38 min
